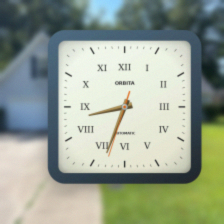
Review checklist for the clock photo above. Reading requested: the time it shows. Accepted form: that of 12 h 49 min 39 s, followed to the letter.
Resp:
8 h 33 min 33 s
